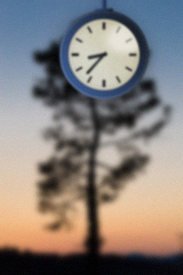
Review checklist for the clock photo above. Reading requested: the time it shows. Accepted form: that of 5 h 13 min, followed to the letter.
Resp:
8 h 37 min
